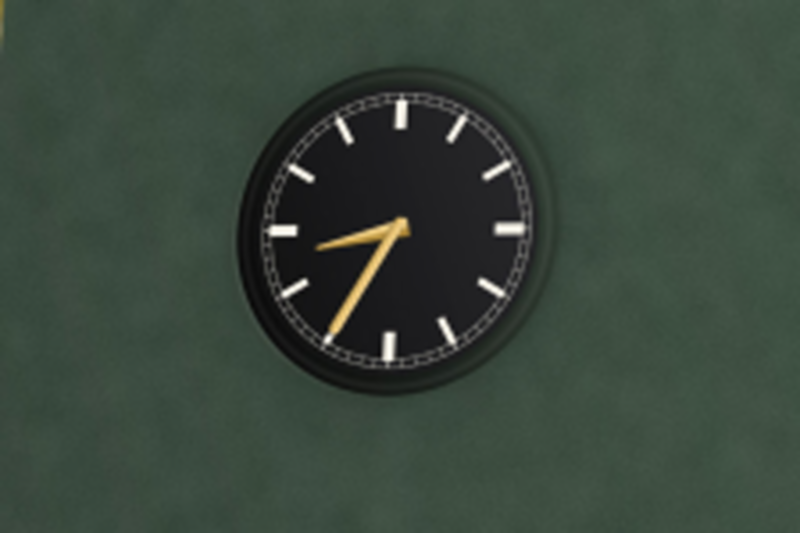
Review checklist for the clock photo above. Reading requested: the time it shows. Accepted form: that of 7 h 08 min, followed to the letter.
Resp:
8 h 35 min
